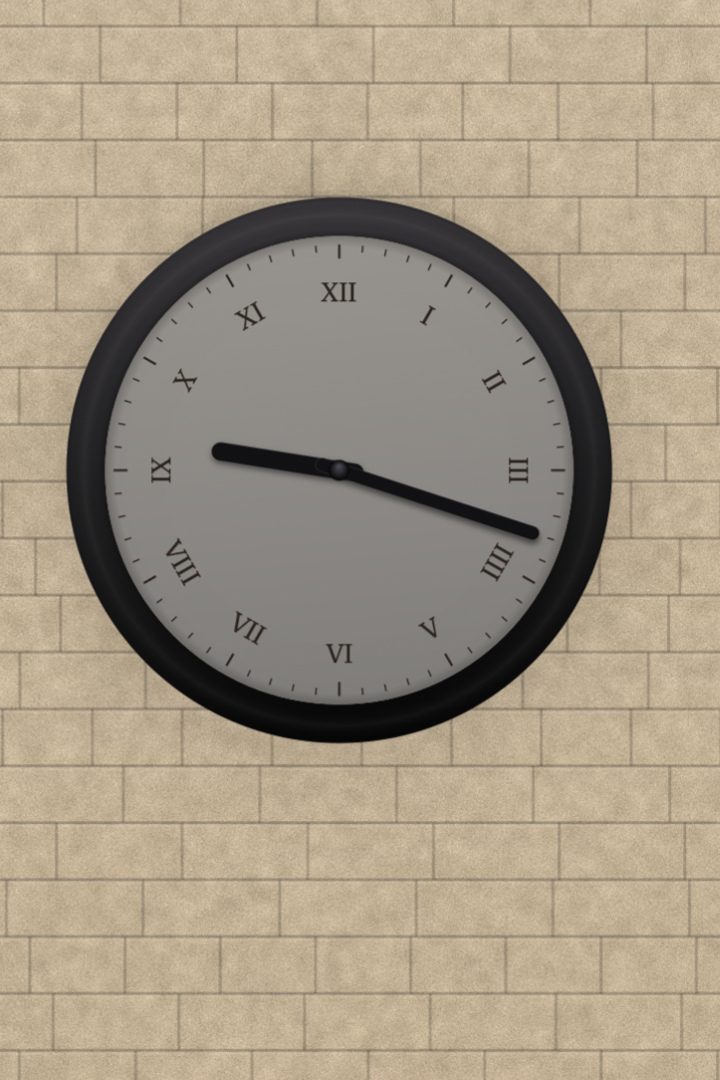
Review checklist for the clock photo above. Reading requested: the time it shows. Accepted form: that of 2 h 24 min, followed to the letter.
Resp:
9 h 18 min
